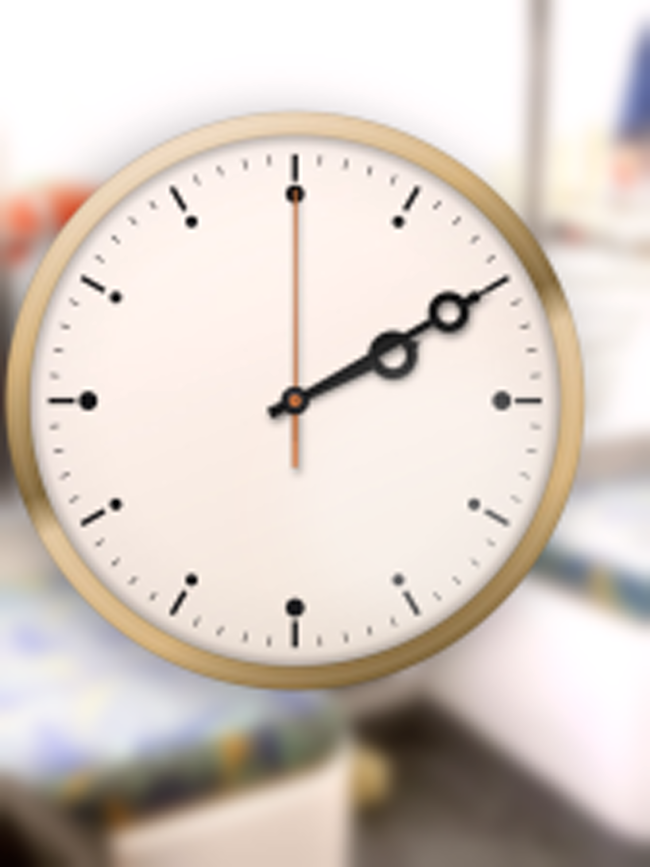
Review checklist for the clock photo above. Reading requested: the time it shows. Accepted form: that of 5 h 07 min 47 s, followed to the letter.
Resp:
2 h 10 min 00 s
